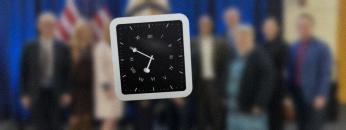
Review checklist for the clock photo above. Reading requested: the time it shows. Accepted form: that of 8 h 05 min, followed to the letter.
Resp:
6 h 50 min
